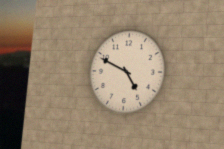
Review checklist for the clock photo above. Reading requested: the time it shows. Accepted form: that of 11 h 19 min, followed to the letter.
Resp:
4 h 49 min
